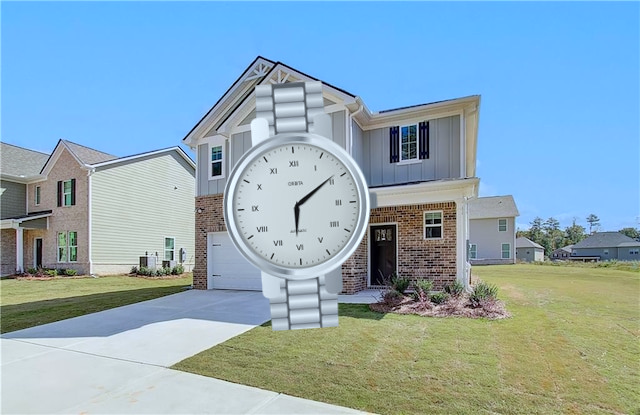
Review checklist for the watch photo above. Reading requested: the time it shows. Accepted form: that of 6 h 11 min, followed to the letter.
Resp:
6 h 09 min
